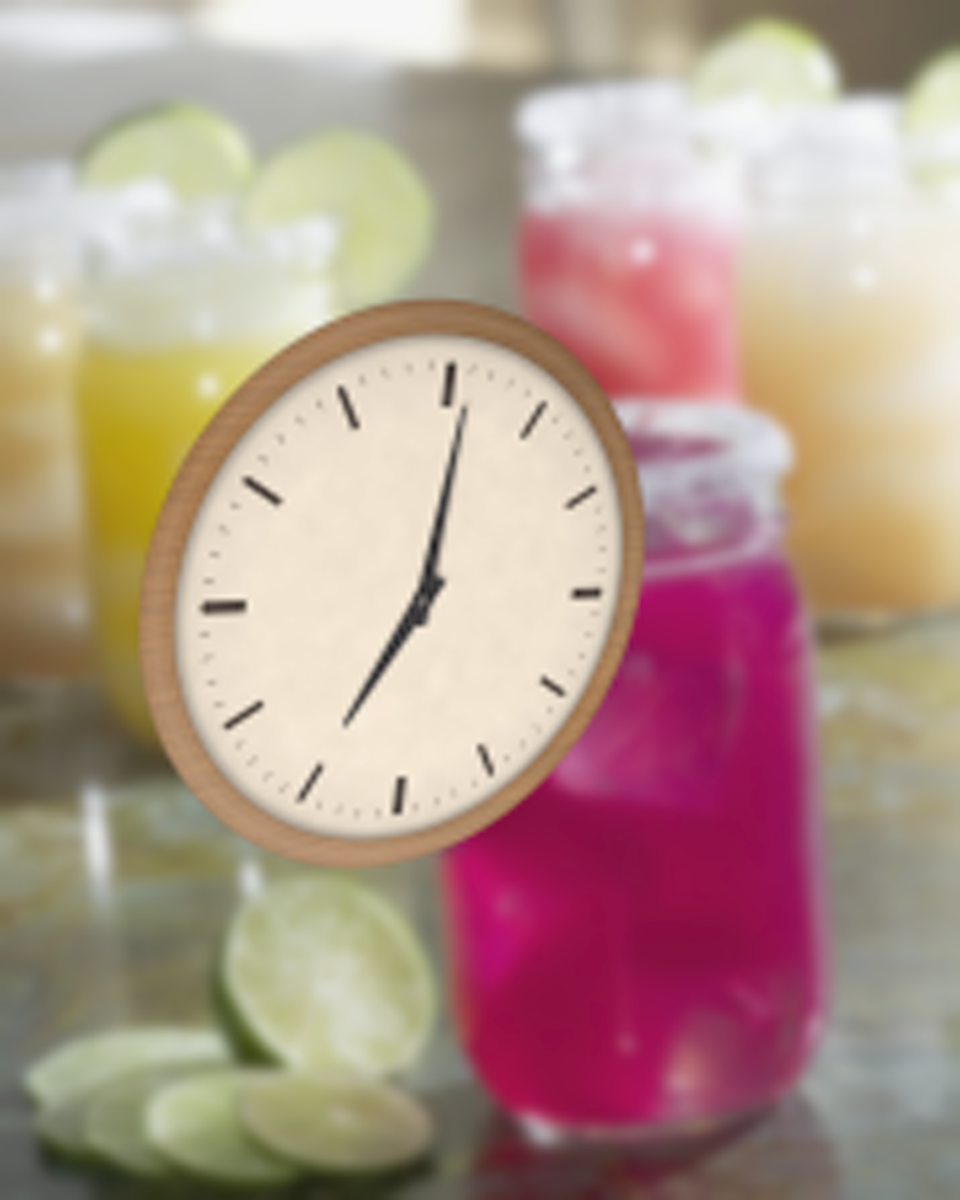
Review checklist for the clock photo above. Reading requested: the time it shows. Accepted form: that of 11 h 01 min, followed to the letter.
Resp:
7 h 01 min
